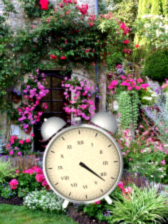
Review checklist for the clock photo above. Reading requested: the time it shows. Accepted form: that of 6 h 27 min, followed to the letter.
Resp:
4 h 22 min
